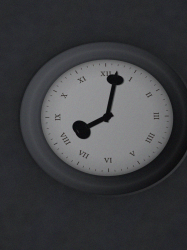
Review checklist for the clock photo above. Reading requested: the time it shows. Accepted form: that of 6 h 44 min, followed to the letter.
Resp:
8 h 02 min
